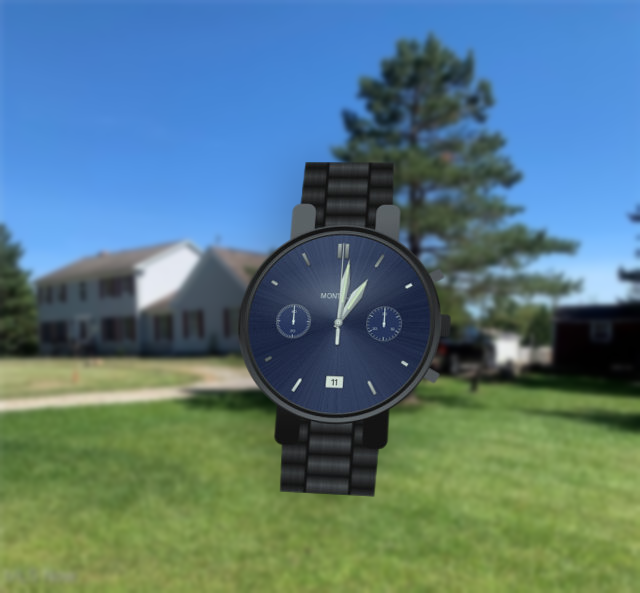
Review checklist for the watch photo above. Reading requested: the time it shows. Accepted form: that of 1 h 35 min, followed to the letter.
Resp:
1 h 01 min
